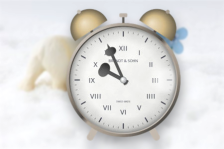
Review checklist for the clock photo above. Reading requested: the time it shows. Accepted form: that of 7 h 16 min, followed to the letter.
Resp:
9 h 56 min
